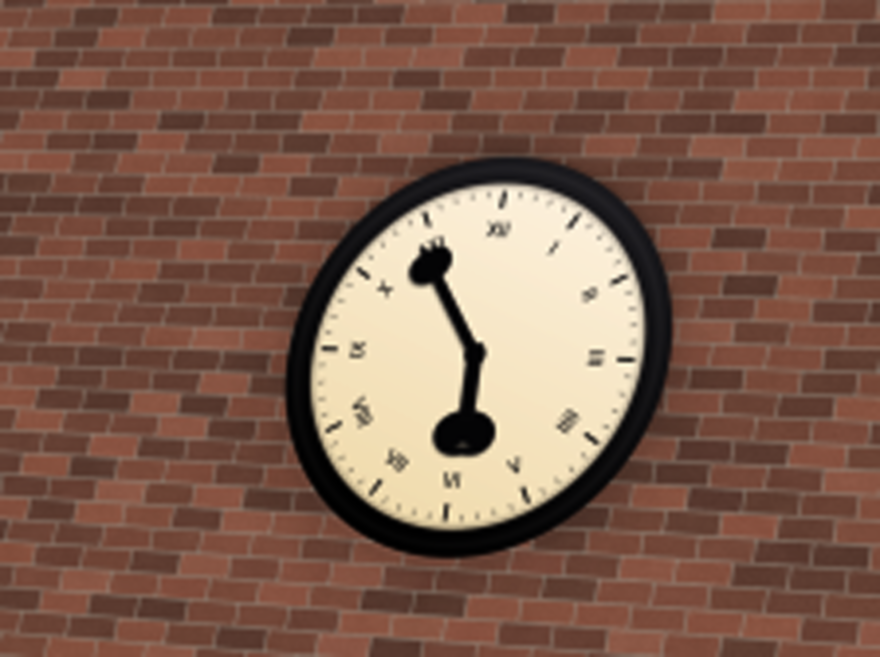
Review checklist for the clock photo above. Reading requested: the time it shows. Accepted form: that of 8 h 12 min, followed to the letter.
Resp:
5 h 54 min
